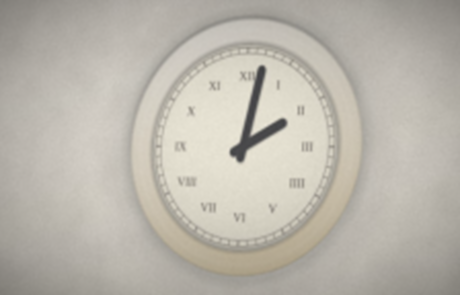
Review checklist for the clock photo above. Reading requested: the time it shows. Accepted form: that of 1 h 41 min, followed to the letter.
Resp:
2 h 02 min
